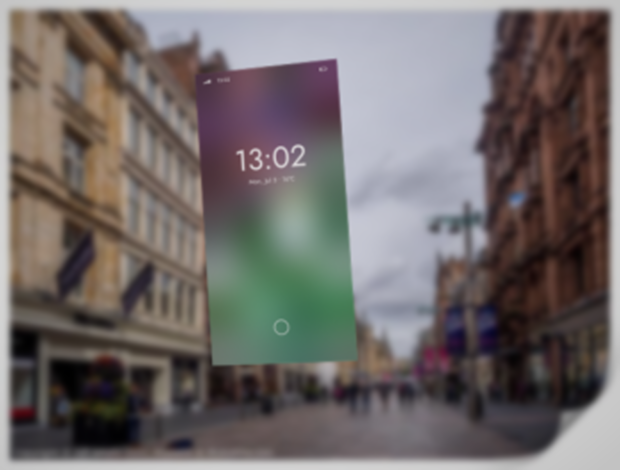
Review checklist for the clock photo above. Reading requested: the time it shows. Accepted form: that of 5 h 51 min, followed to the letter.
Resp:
13 h 02 min
